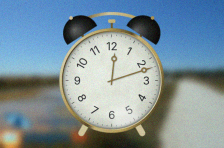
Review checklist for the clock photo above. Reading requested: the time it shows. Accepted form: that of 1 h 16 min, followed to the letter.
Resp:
12 h 12 min
